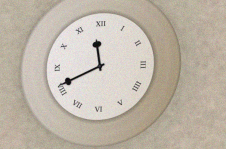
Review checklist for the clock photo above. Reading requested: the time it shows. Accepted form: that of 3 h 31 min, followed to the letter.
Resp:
11 h 41 min
